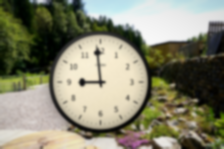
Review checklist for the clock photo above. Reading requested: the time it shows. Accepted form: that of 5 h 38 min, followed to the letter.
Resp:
8 h 59 min
